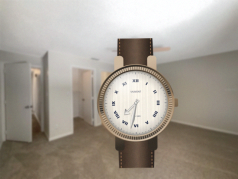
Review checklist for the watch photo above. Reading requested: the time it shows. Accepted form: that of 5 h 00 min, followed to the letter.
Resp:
7 h 32 min
